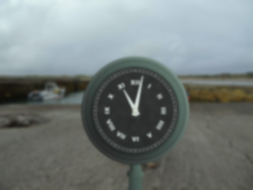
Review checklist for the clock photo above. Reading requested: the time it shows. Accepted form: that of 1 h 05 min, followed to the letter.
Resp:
11 h 02 min
